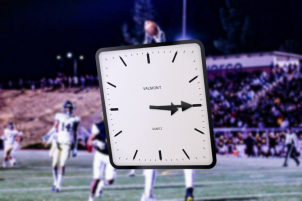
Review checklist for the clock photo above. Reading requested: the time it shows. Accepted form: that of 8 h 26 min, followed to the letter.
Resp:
3 h 15 min
